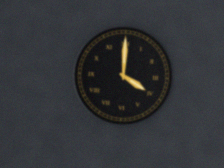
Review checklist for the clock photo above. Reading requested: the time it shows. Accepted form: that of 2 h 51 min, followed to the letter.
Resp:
4 h 00 min
